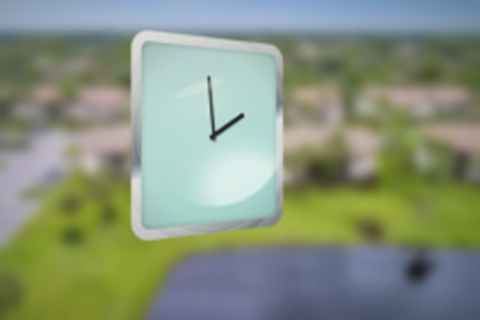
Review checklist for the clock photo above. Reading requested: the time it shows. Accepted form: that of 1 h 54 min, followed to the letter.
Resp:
1 h 59 min
